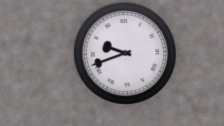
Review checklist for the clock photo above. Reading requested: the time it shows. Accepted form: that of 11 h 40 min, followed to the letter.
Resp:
9 h 42 min
